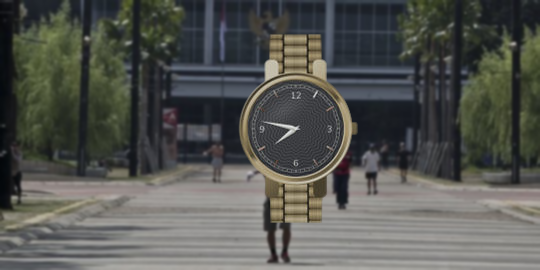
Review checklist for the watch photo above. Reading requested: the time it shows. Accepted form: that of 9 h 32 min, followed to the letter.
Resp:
7 h 47 min
